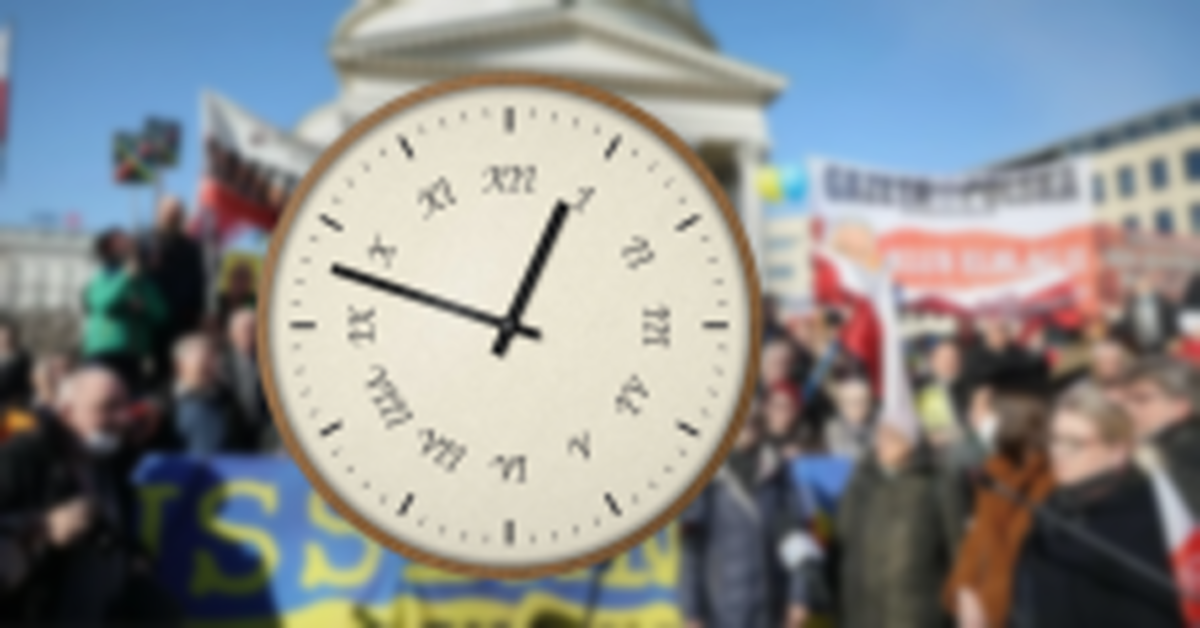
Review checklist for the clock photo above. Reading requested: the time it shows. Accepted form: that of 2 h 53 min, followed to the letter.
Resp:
12 h 48 min
